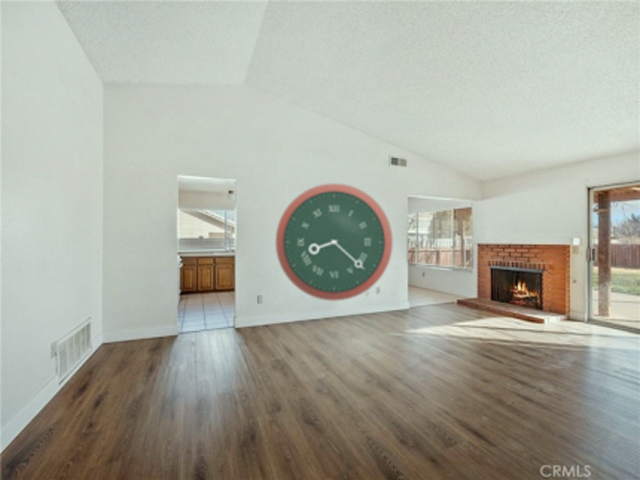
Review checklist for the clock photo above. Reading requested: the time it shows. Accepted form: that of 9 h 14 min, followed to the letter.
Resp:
8 h 22 min
